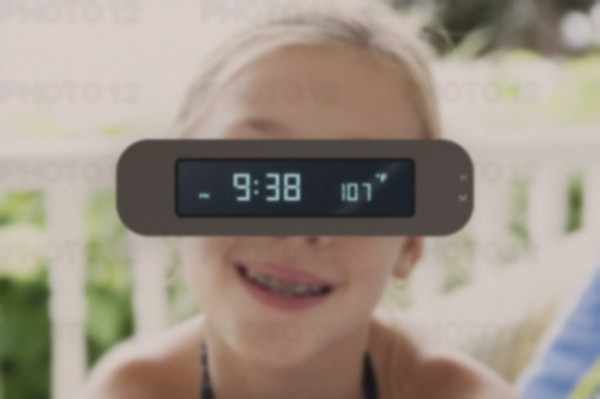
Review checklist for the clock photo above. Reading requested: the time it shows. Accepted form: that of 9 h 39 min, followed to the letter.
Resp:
9 h 38 min
